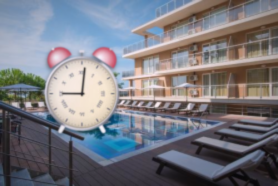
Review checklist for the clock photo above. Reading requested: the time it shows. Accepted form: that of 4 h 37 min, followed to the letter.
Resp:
9 h 01 min
